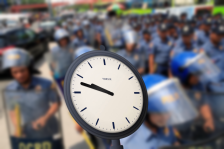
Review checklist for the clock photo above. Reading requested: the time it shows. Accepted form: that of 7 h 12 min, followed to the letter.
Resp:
9 h 48 min
